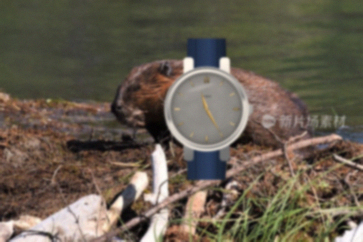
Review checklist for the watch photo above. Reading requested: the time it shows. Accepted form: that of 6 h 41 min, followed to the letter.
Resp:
11 h 25 min
